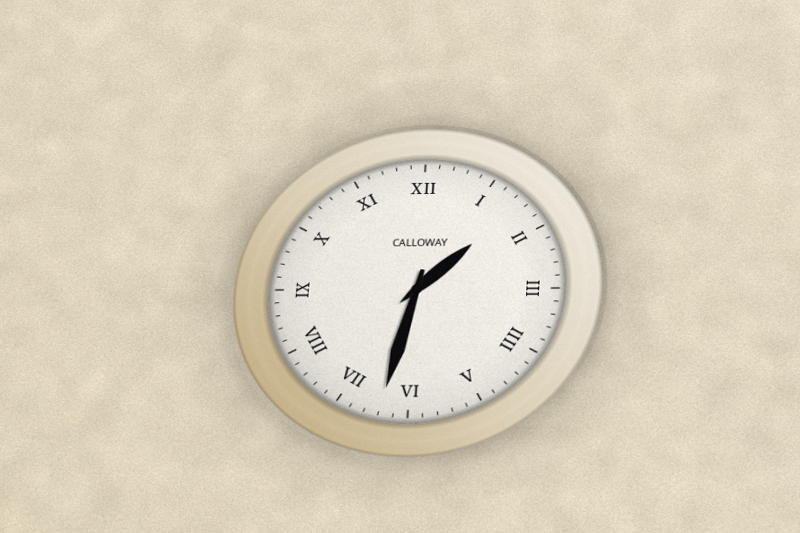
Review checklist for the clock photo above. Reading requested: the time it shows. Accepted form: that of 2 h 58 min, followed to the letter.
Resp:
1 h 32 min
